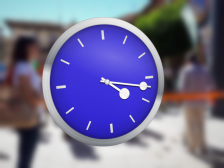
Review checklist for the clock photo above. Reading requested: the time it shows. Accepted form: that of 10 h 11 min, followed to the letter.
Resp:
4 h 17 min
